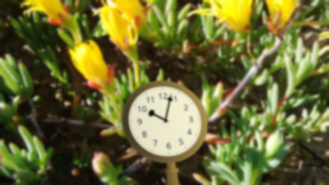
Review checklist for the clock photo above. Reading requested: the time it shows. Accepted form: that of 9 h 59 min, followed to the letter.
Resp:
10 h 03 min
